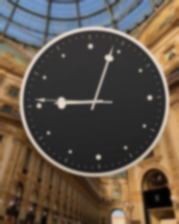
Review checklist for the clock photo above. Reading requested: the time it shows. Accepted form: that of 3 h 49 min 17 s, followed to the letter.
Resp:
9 h 03 min 46 s
